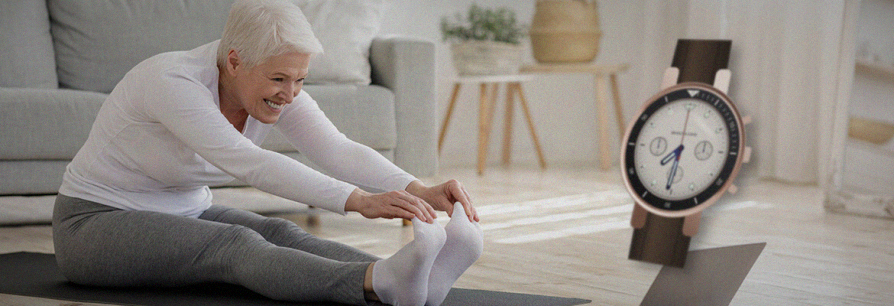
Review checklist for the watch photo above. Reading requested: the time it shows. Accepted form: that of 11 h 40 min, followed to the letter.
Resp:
7 h 31 min
